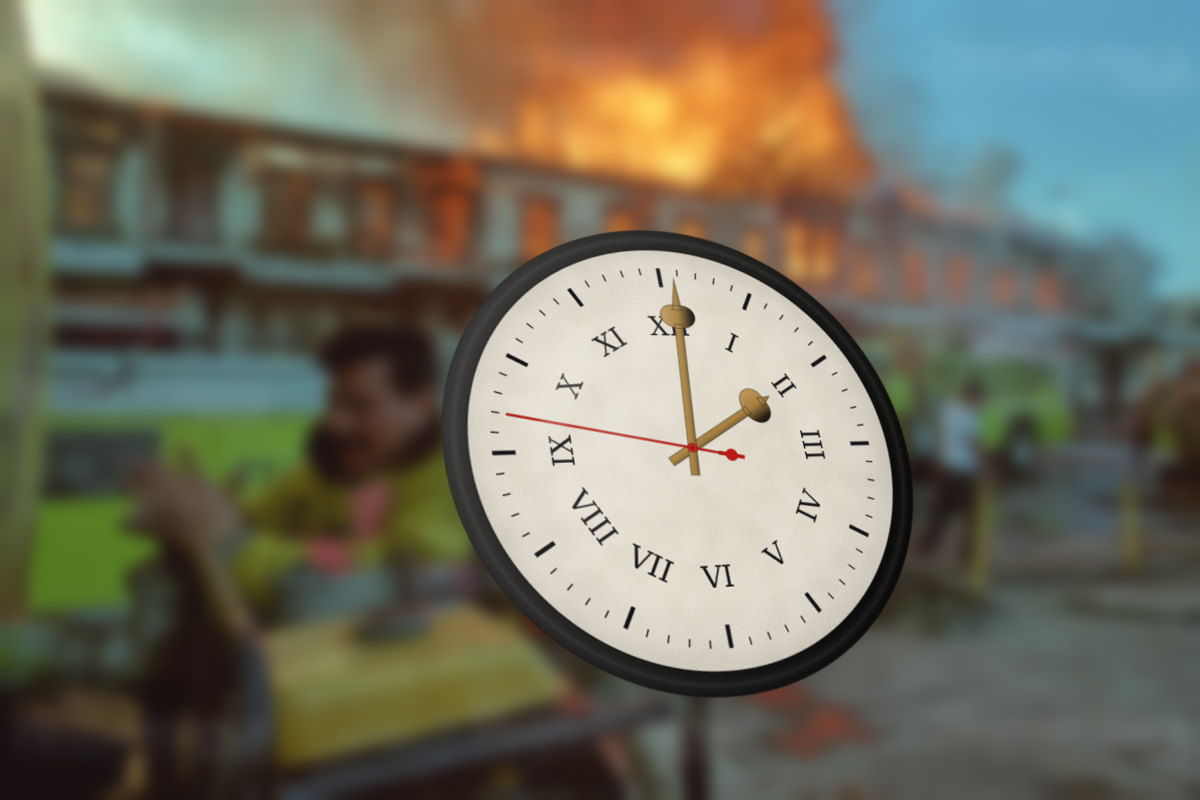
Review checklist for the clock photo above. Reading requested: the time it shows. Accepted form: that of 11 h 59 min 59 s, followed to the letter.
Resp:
2 h 00 min 47 s
